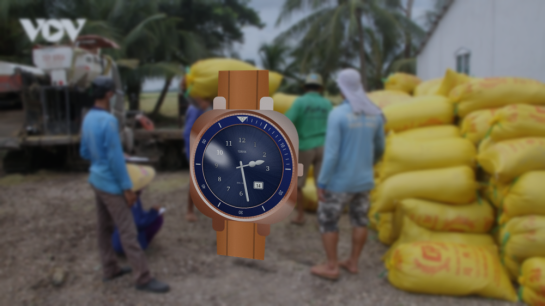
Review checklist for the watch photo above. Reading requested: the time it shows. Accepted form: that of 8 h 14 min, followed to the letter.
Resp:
2 h 28 min
